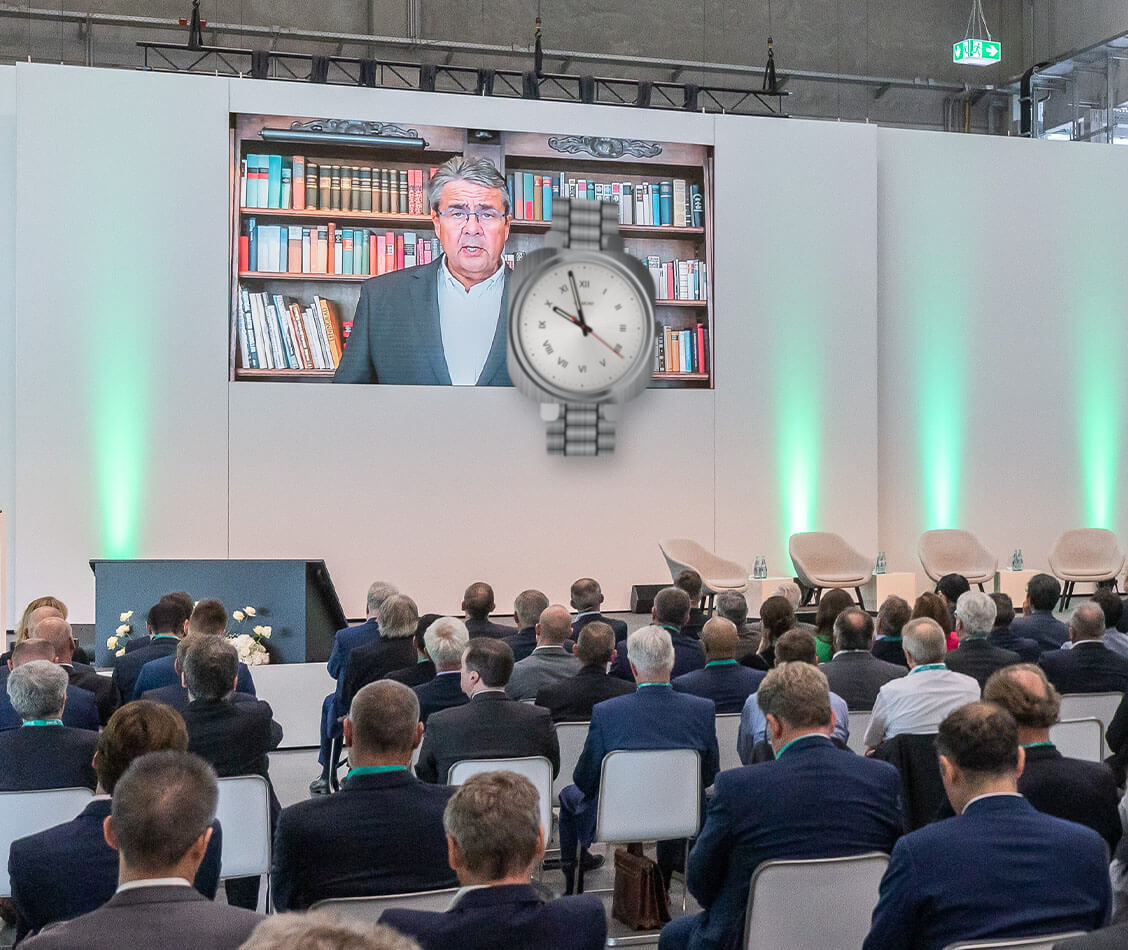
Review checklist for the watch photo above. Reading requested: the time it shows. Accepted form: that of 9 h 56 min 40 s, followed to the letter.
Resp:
9 h 57 min 21 s
